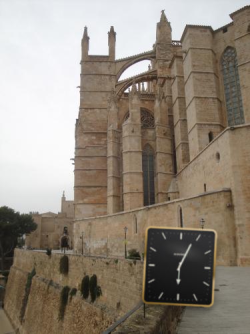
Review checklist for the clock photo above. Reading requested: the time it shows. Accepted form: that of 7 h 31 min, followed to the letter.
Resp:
6 h 04 min
